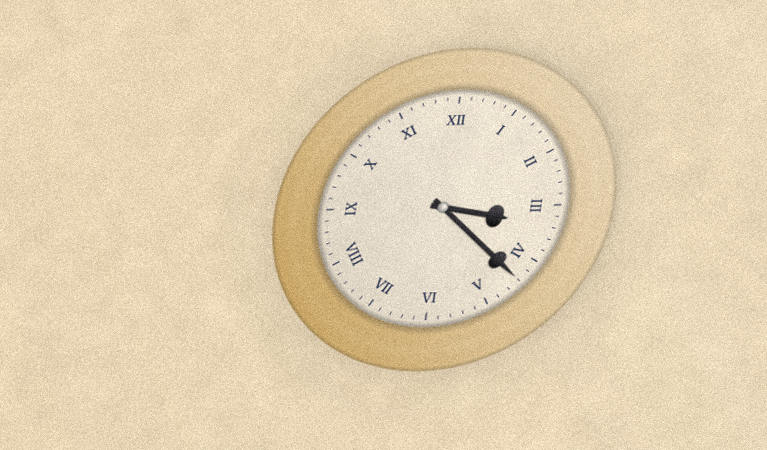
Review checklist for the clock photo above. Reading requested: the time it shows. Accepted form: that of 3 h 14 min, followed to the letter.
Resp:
3 h 22 min
